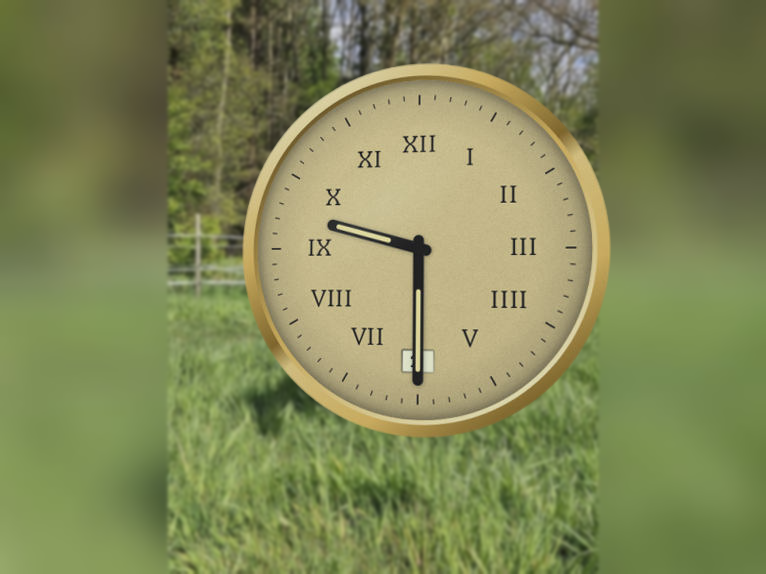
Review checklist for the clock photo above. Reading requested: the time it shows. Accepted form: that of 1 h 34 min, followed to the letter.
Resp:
9 h 30 min
